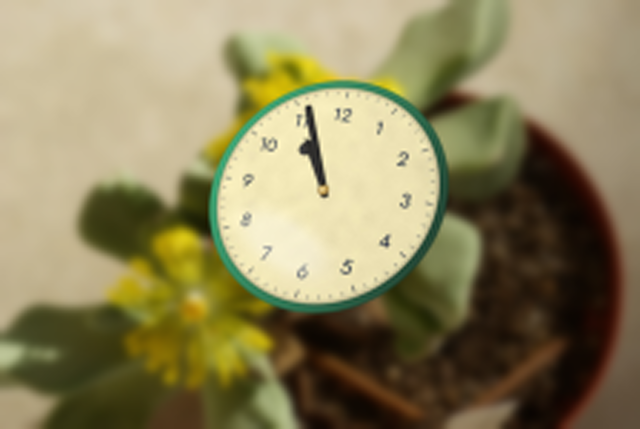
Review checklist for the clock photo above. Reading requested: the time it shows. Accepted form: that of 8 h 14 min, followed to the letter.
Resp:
10 h 56 min
